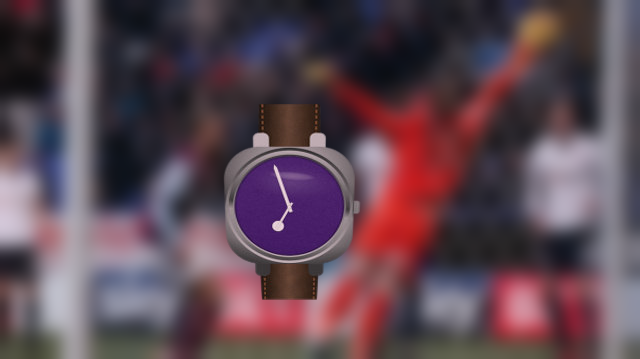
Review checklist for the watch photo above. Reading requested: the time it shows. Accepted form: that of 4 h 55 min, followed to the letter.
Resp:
6 h 57 min
